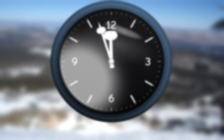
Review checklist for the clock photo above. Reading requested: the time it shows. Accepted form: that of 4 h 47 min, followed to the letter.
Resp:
11 h 57 min
